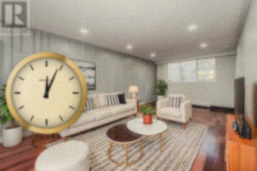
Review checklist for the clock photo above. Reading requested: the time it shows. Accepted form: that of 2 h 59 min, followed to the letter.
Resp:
12 h 04 min
